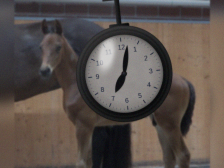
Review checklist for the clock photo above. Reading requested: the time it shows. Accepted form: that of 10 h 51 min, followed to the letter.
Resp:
7 h 02 min
